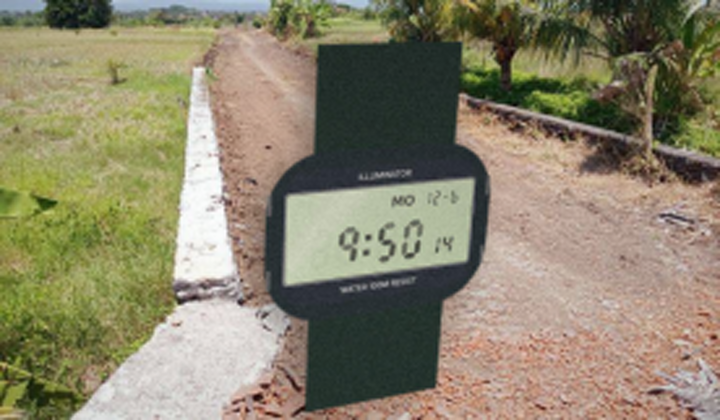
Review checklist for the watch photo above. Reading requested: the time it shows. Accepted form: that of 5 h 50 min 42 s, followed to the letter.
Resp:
9 h 50 min 14 s
